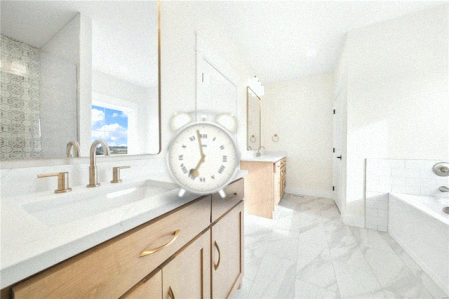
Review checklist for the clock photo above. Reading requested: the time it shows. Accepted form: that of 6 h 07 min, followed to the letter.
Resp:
6 h 58 min
